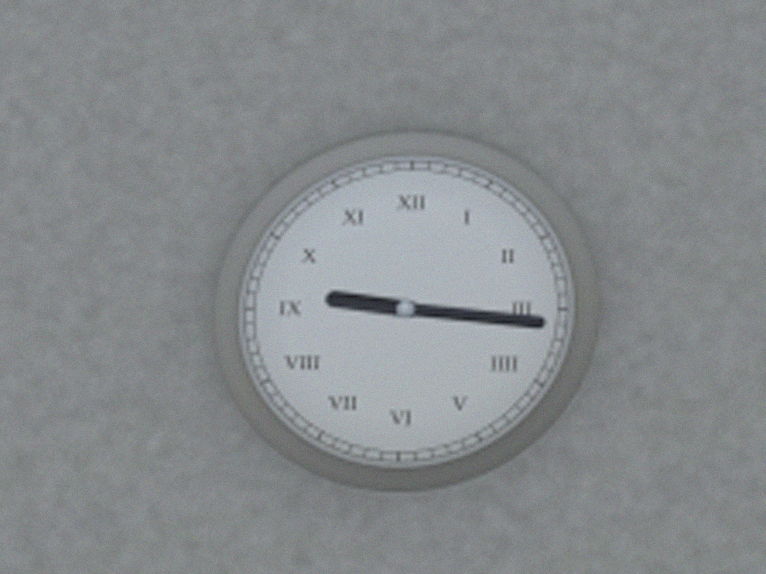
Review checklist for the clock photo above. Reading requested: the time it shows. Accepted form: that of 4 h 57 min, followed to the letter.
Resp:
9 h 16 min
